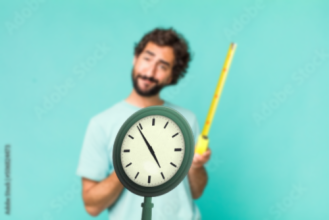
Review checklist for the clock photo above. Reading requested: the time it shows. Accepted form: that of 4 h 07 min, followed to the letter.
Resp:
4 h 54 min
